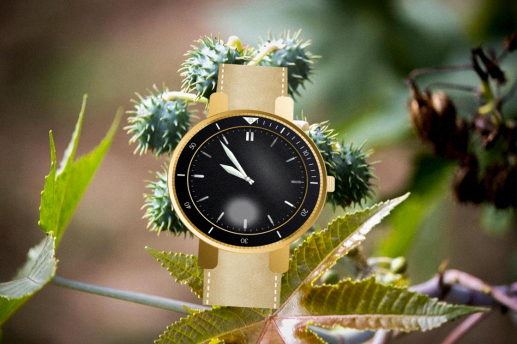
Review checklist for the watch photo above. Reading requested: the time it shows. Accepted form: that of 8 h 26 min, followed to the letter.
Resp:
9 h 54 min
